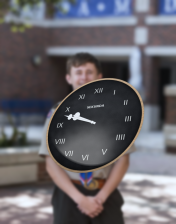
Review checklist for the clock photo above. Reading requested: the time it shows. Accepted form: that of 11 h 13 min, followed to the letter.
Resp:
9 h 48 min
